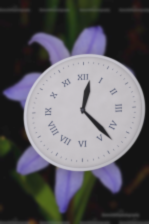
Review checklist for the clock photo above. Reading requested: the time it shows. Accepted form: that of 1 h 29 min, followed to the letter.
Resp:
12 h 23 min
